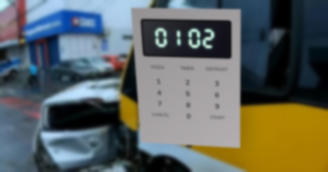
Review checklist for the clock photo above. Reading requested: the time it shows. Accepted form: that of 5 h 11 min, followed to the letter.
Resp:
1 h 02 min
